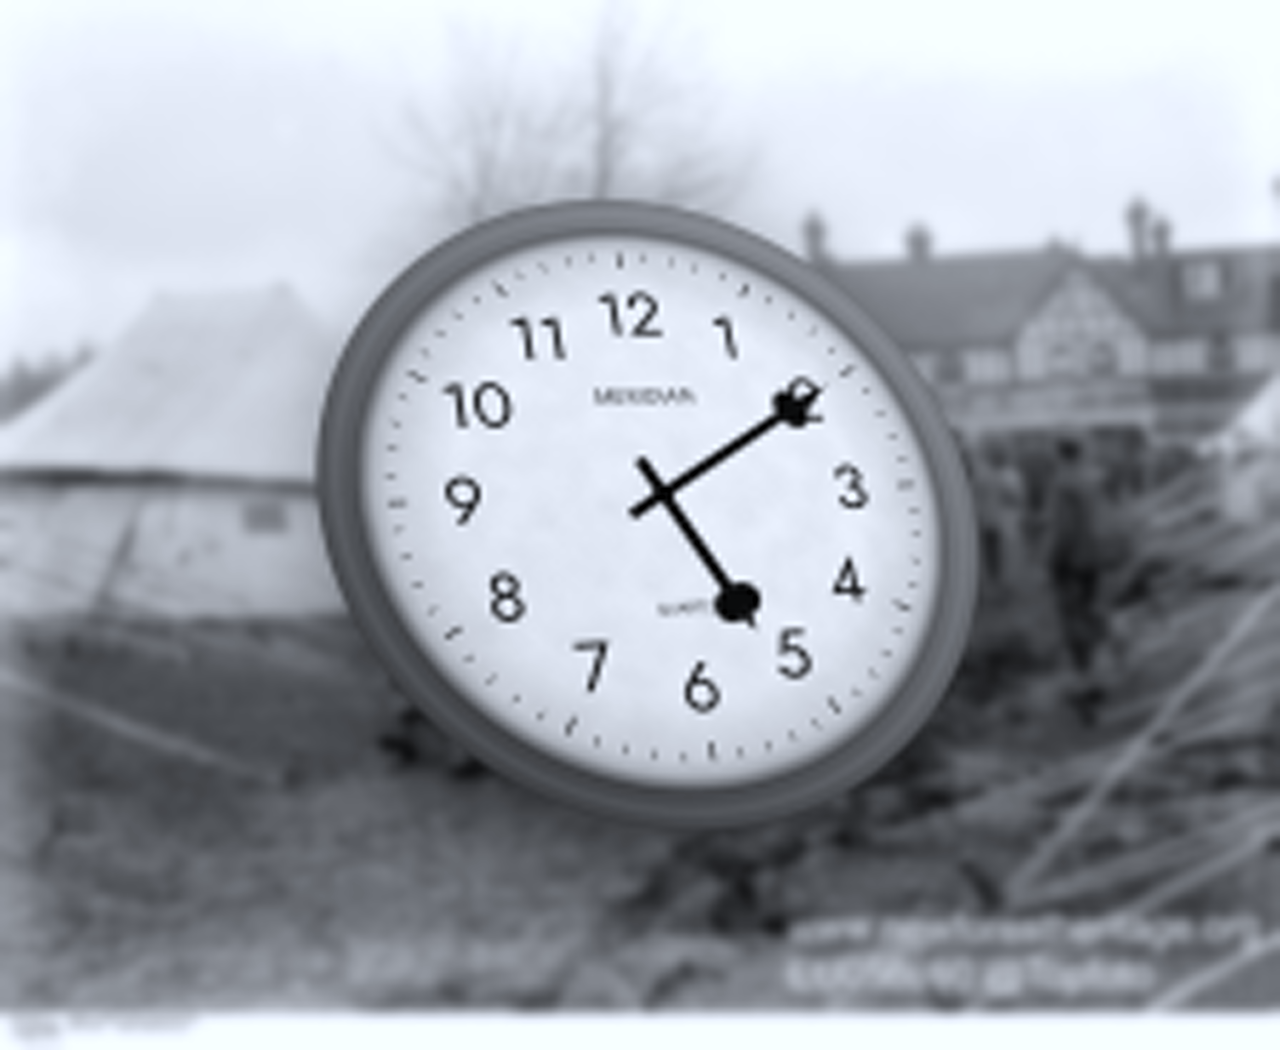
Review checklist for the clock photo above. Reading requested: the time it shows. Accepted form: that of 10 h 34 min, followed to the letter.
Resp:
5 h 10 min
